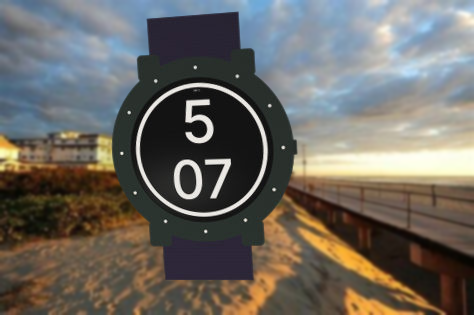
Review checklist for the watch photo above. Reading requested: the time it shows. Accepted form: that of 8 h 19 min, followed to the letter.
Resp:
5 h 07 min
